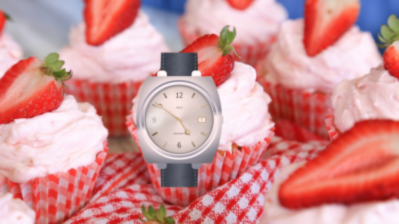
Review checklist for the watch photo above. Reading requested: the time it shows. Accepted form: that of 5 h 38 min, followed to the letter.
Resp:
4 h 51 min
